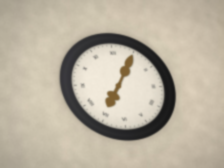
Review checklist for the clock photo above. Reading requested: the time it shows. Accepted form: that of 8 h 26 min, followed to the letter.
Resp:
7 h 05 min
